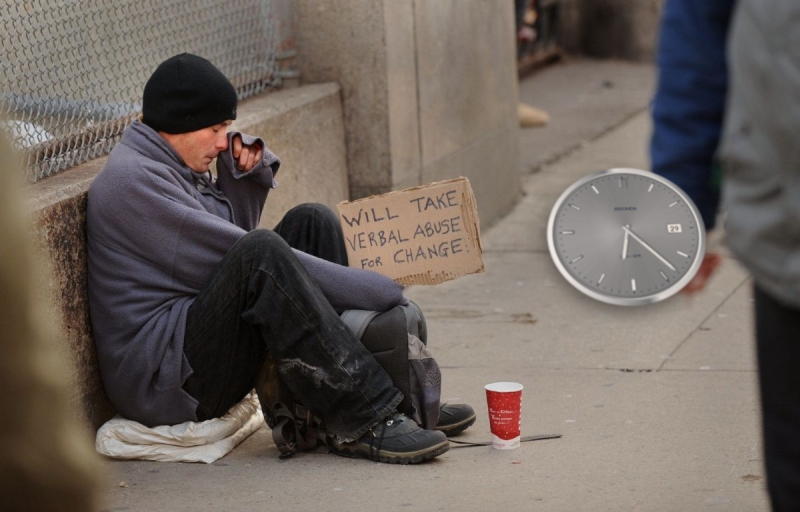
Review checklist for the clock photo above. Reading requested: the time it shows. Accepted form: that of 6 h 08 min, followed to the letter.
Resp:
6 h 23 min
